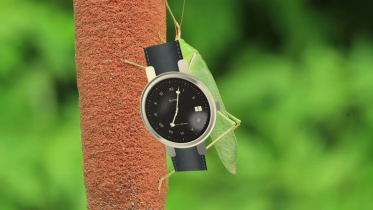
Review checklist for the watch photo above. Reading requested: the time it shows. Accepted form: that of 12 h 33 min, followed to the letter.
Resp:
7 h 03 min
